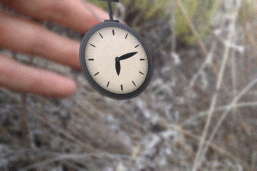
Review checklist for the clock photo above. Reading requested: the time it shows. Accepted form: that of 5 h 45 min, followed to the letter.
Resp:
6 h 12 min
